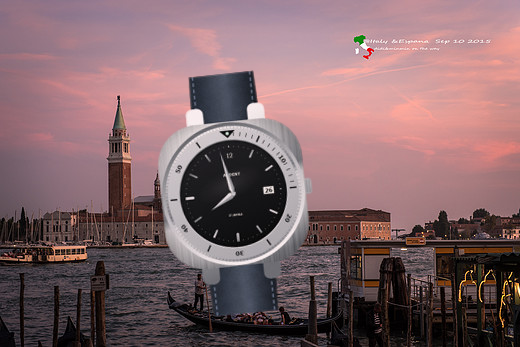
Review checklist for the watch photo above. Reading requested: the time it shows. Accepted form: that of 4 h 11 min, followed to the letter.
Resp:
7 h 58 min
